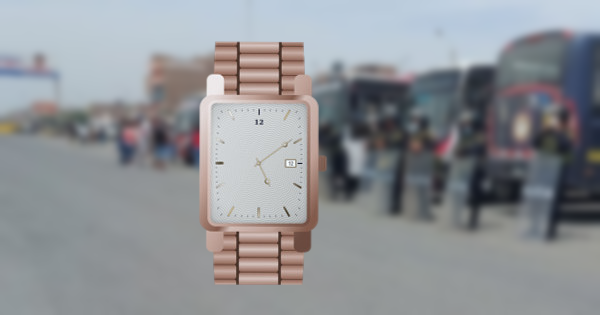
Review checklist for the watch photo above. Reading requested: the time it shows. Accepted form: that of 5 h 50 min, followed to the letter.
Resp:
5 h 09 min
